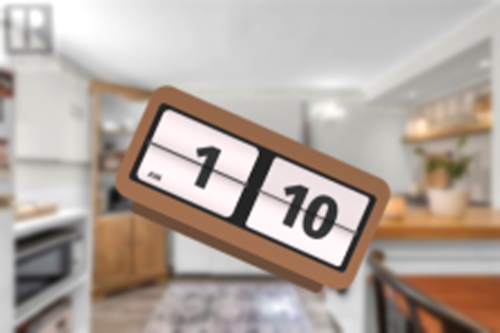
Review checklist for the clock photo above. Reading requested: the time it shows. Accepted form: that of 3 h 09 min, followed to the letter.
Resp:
1 h 10 min
